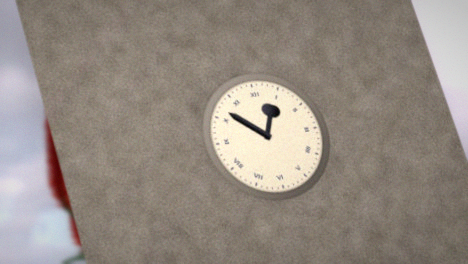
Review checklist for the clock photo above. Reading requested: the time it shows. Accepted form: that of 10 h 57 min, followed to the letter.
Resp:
12 h 52 min
